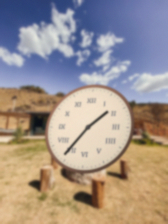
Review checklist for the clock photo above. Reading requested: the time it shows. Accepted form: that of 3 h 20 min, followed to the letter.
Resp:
1 h 36 min
